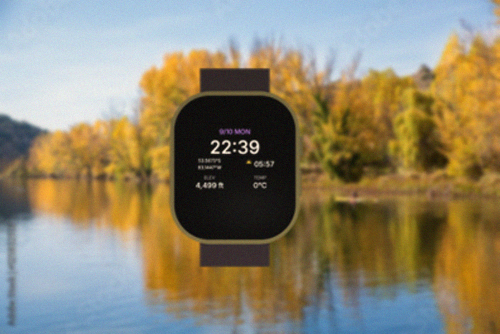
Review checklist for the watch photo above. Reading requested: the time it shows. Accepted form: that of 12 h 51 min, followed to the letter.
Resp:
22 h 39 min
